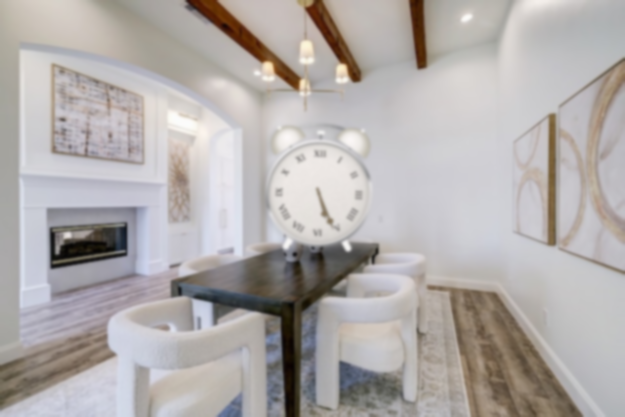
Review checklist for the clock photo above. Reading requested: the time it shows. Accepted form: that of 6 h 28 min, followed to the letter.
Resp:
5 h 26 min
